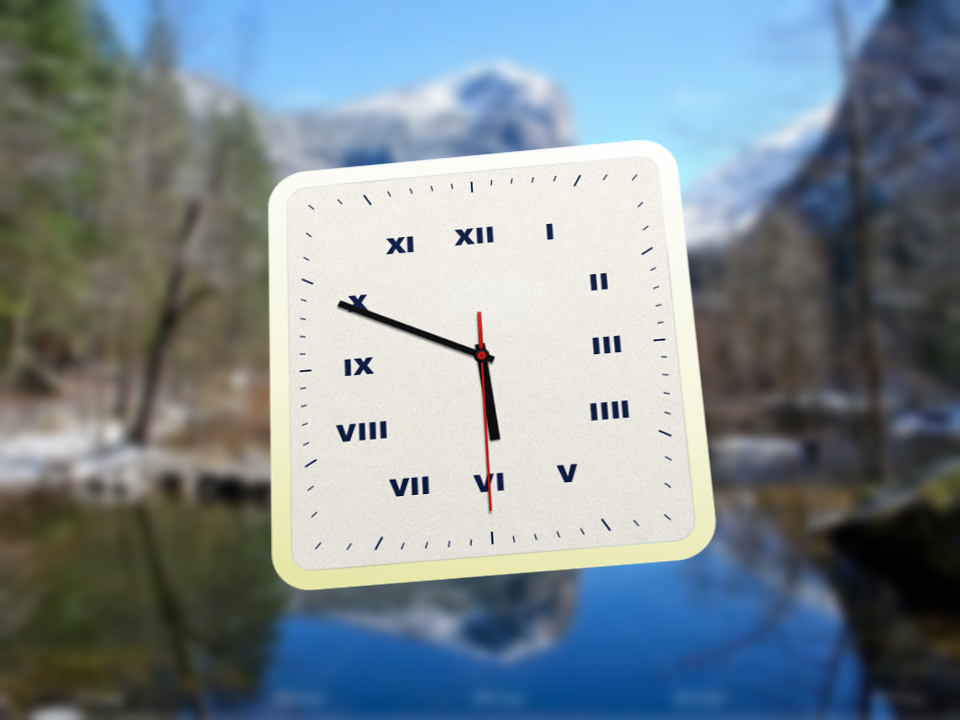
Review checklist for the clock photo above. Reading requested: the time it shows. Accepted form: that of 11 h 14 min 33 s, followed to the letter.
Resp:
5 h 49 min 30 s
